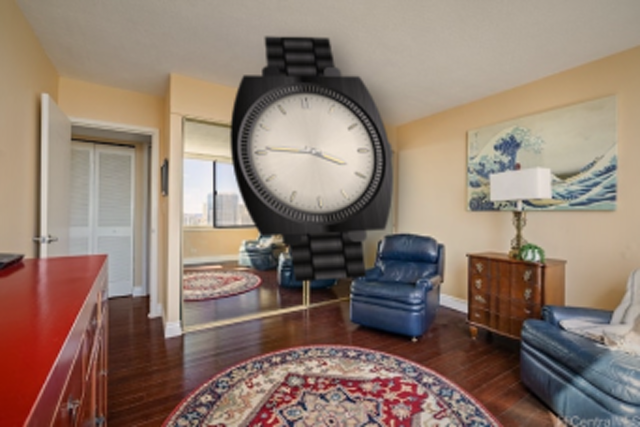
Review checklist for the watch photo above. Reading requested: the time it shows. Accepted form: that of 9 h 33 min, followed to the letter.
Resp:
3 h 46 min
